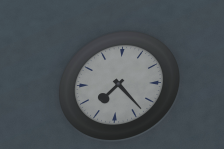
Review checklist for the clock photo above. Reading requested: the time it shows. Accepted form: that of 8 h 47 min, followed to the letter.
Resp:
7 h 23 min
